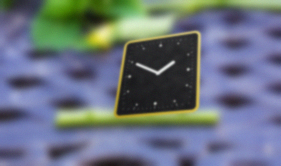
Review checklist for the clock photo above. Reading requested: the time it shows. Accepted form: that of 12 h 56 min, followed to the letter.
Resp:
1 h 50 min
